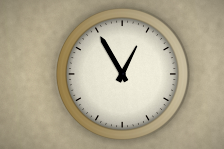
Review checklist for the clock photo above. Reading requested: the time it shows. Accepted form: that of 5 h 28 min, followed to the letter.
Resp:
12 h 55 min
